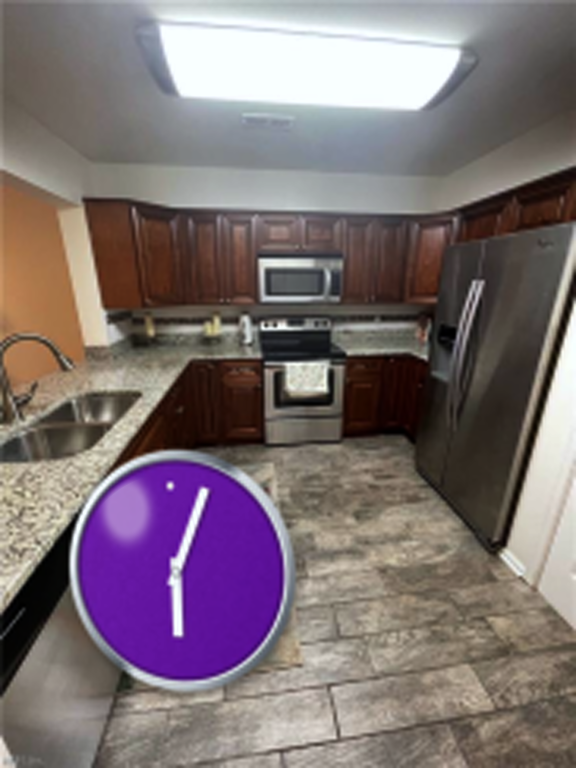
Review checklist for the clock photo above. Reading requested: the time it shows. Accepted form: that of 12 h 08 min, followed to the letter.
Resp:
6 h 04 min
